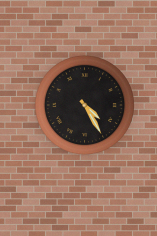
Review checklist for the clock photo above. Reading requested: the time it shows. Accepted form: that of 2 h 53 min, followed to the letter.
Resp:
4 h 25 min
